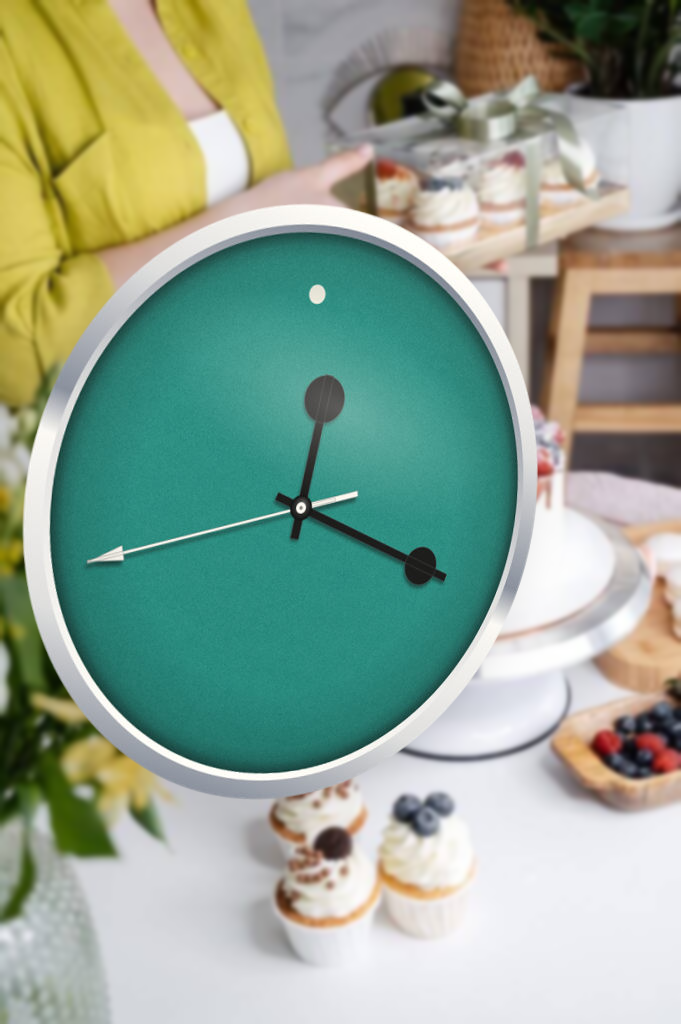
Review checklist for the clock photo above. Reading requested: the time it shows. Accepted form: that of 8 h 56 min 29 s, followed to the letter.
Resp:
12 h 18 min 43 s
